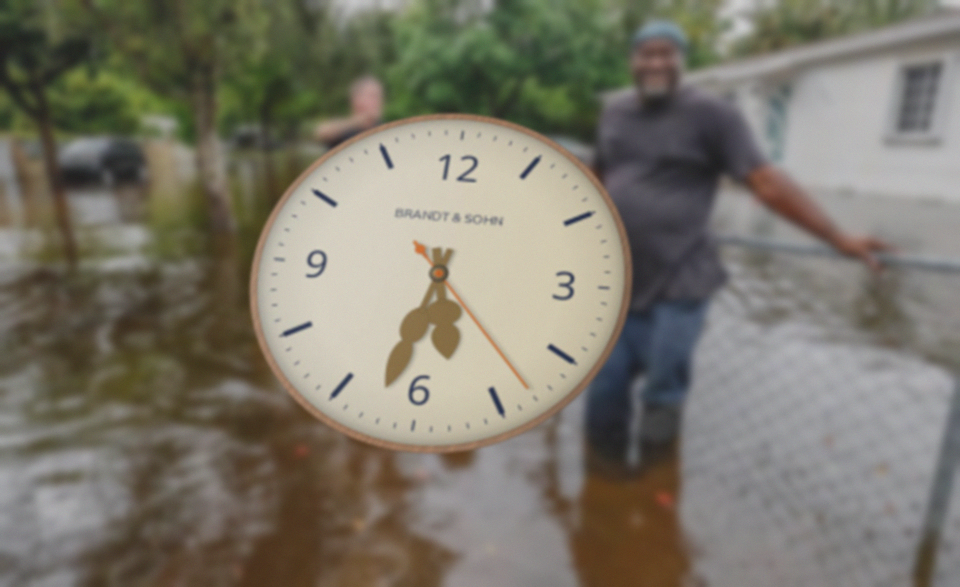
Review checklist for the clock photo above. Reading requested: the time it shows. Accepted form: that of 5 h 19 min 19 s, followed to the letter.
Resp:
5 h 32 min 23 s
